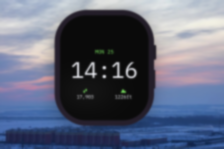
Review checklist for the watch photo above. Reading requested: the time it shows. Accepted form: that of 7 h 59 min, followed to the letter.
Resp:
14 h 16 min
